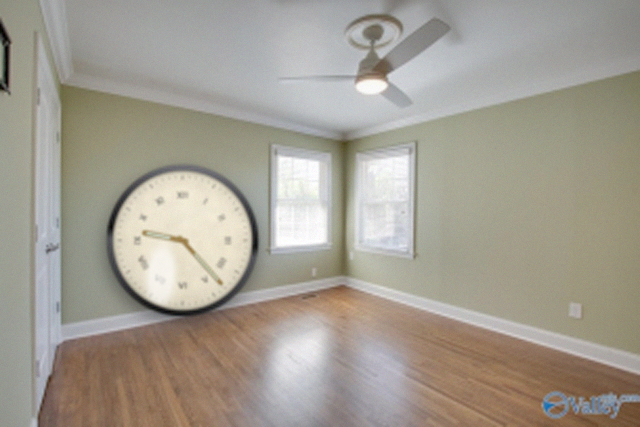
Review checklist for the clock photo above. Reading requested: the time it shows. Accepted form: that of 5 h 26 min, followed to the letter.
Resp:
9 h 23 min
